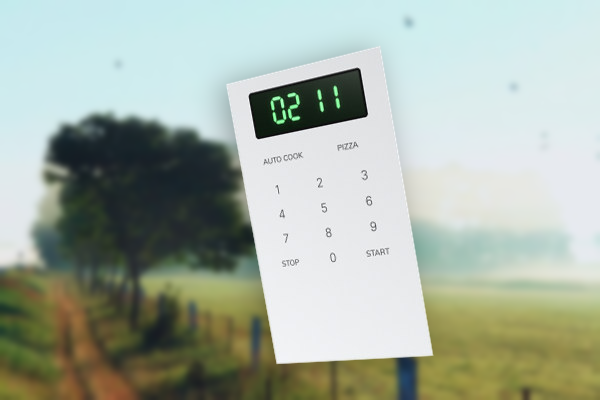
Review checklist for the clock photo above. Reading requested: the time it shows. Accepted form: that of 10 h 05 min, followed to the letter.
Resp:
2 h 11 min
